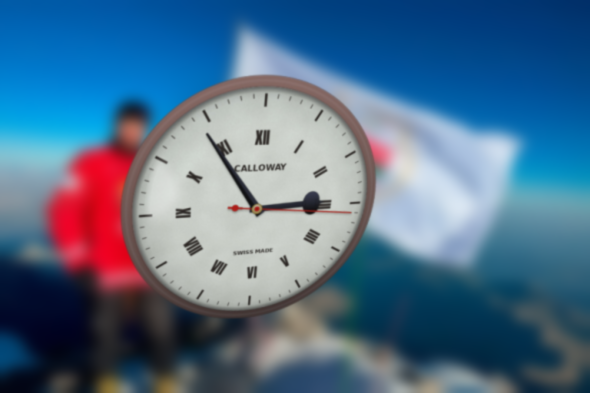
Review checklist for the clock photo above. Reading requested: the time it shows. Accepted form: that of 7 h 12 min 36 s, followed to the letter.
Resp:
2 h 54 min 16 s
